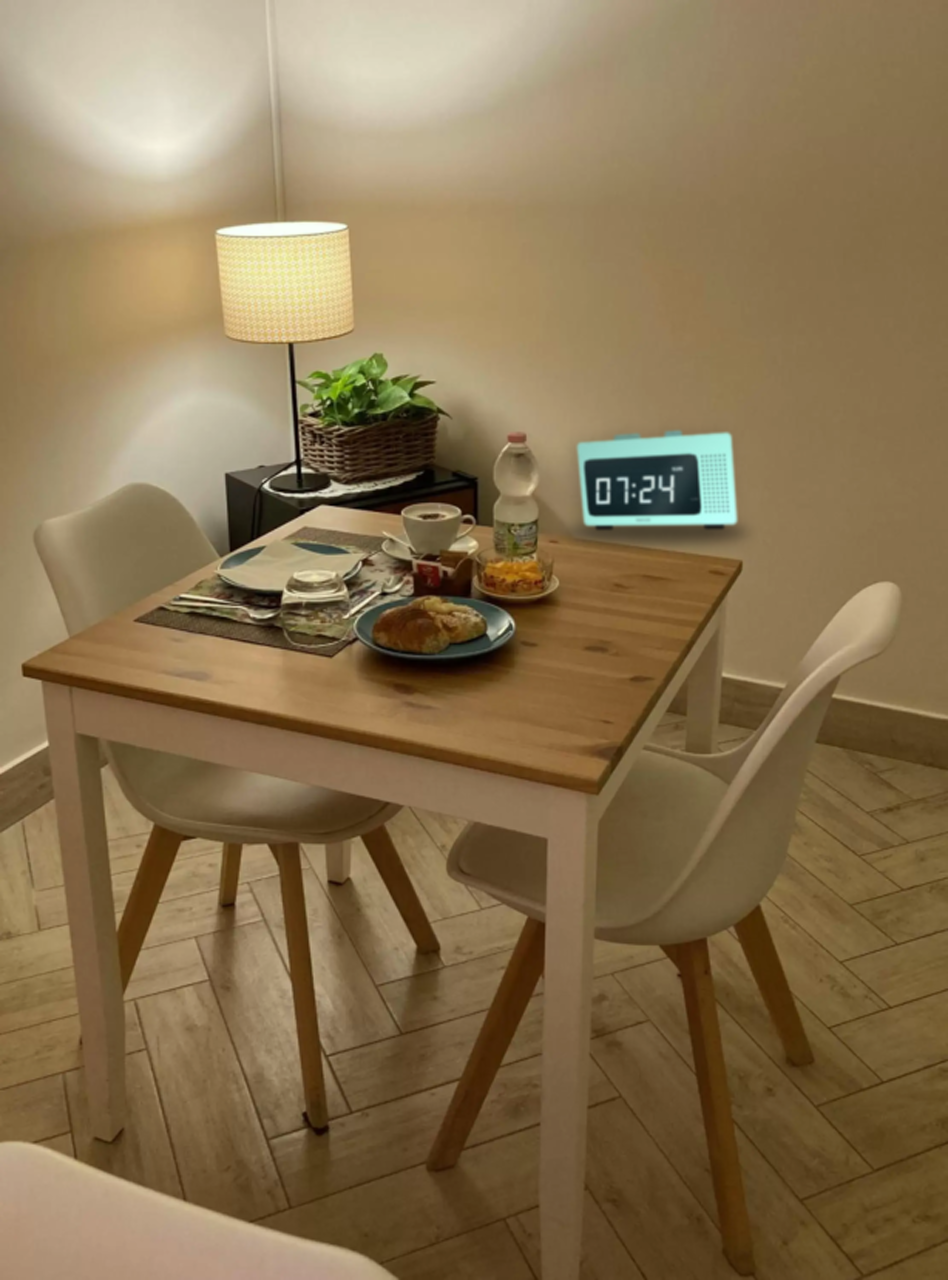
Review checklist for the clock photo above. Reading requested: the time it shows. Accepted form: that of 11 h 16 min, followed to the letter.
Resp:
7 h 24 min
